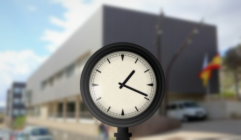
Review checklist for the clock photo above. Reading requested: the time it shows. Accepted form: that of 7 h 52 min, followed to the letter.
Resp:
1 h 19 min
